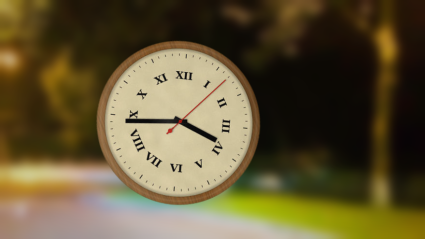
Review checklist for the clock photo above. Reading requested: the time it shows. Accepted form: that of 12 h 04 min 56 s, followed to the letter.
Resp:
3 h 44 min 07 s
